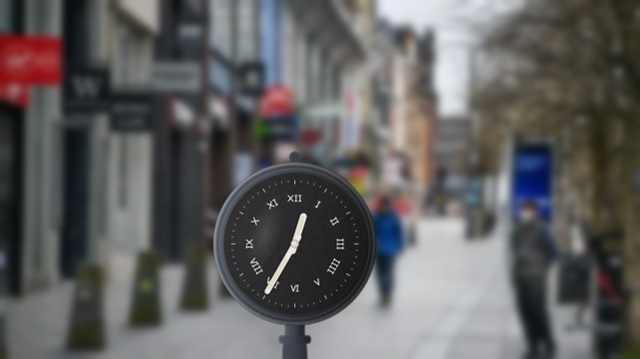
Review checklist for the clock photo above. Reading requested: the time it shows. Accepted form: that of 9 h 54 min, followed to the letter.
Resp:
12 h 35 min
